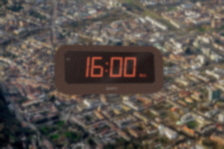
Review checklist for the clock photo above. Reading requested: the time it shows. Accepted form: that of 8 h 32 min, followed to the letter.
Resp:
16 h 00 min
